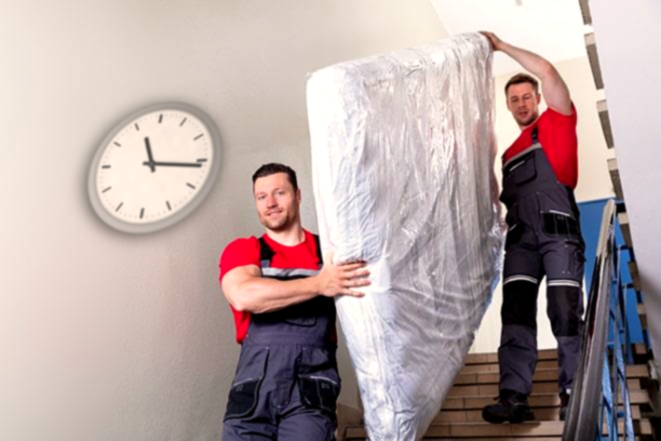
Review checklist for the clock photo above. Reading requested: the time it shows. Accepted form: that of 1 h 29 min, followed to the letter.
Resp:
11 h 16 min
